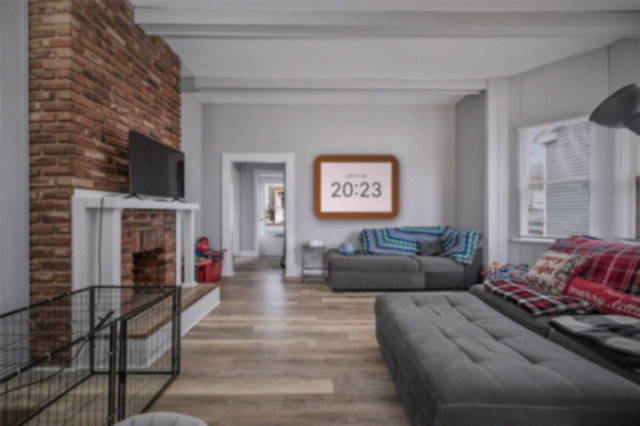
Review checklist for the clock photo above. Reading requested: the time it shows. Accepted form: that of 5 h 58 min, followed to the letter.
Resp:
20 h 23 min
